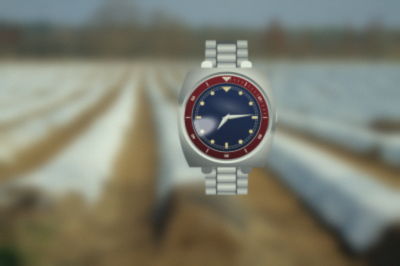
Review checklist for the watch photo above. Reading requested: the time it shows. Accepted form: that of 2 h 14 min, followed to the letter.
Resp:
7 h 14 min
